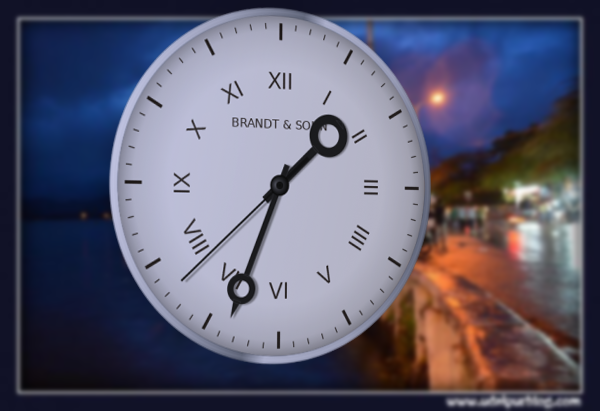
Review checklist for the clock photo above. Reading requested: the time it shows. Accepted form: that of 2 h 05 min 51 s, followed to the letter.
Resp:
1 h 33 min 38 s
